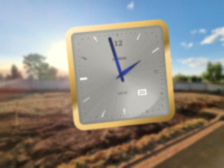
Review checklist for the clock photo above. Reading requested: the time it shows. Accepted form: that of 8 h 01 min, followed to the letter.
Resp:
1 h 58 min
